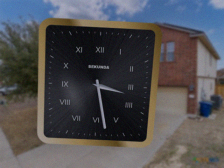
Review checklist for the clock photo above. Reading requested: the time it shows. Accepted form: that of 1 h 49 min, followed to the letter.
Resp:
3 h 28 min
